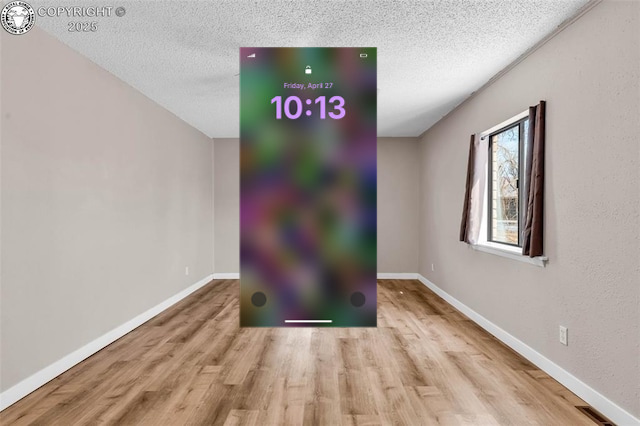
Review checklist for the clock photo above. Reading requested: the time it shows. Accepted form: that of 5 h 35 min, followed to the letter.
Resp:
10 h 13 min
